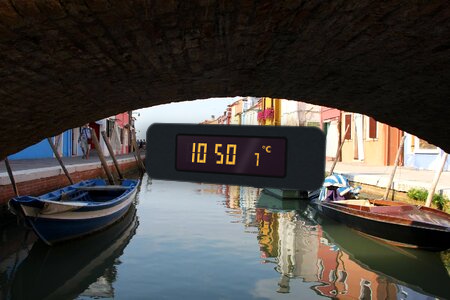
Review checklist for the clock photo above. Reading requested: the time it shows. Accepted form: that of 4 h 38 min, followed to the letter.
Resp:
10 h 50 min
